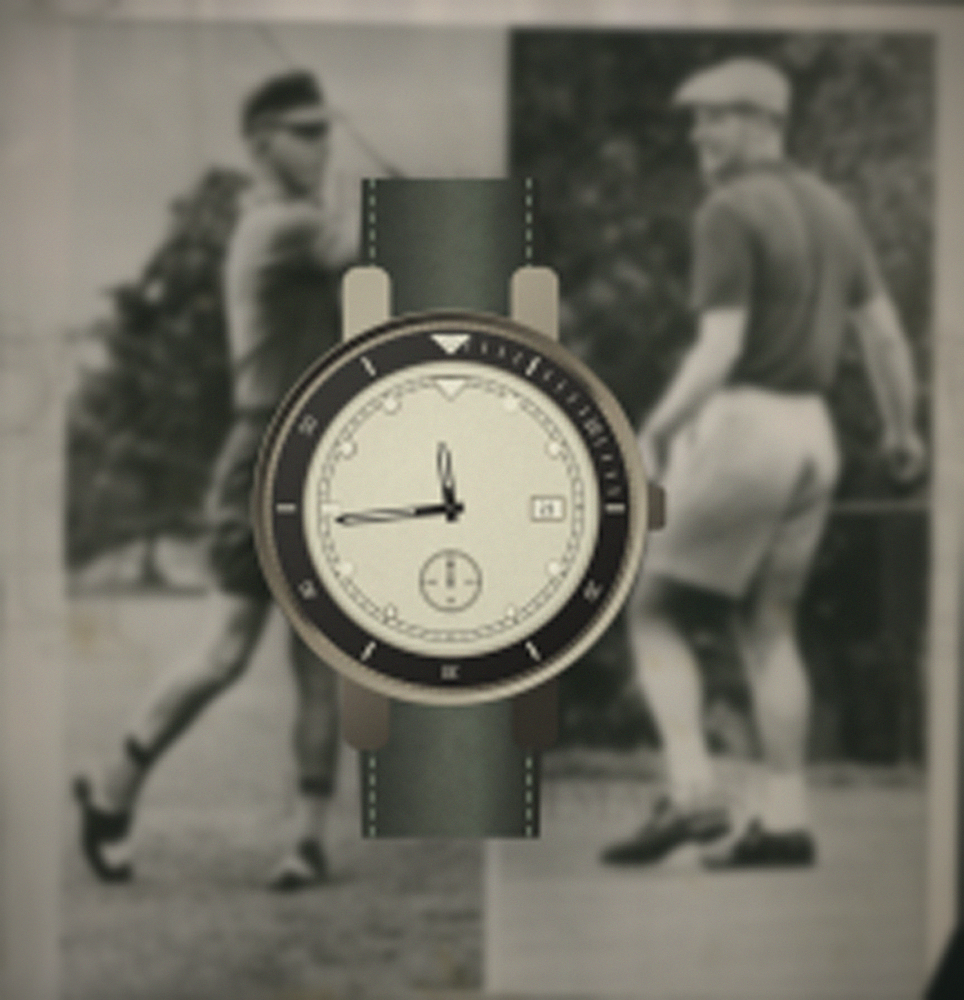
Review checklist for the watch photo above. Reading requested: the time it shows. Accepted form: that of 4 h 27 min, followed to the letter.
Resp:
11 h 44 min
